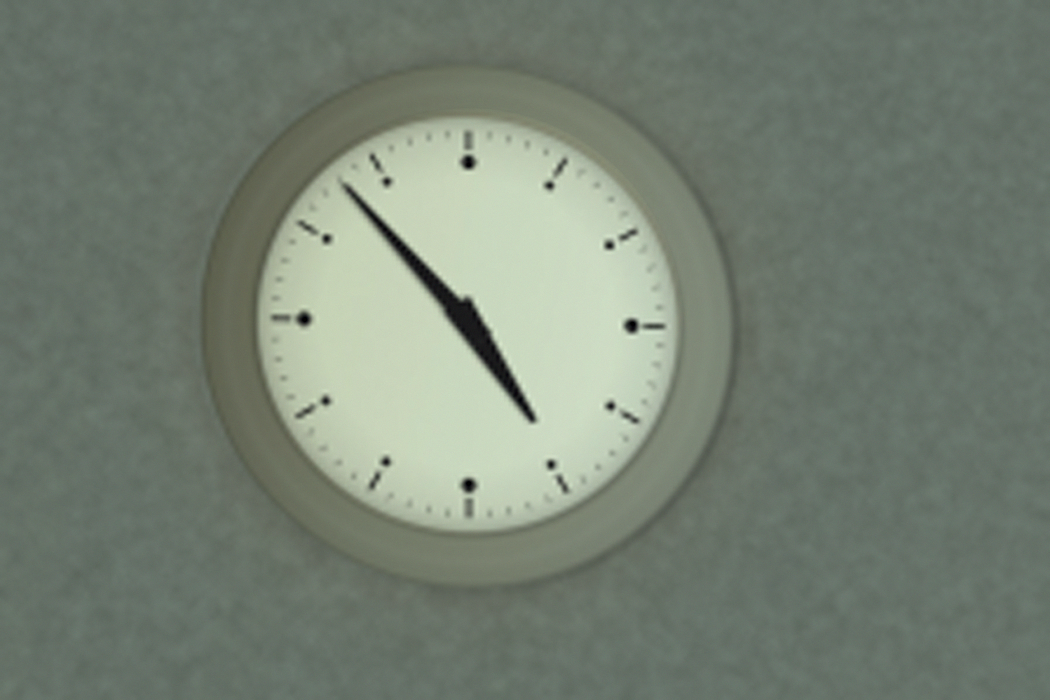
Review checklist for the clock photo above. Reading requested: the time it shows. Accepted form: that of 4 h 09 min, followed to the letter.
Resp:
4 h 53 min
